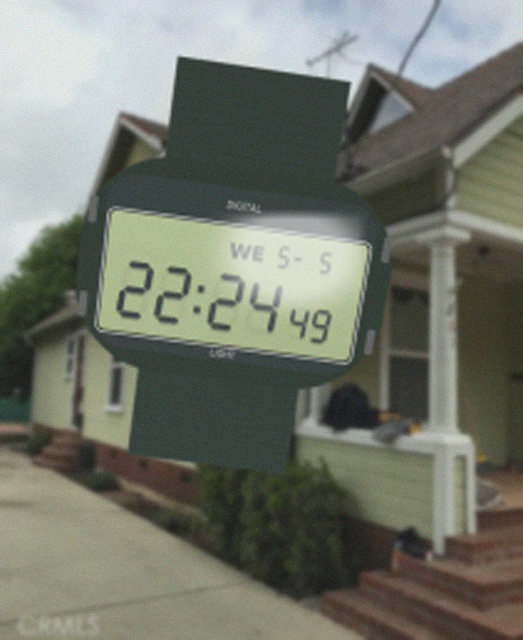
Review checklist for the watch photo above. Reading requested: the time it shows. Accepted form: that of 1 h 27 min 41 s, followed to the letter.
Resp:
22 h 24 min 49 s
